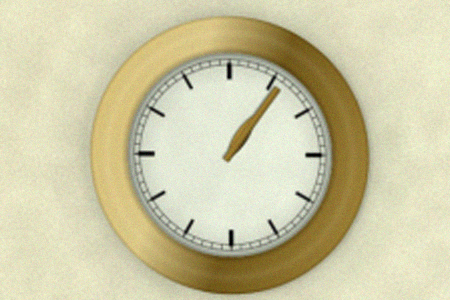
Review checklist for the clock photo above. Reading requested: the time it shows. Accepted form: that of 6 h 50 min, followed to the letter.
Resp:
1 h 06 min
